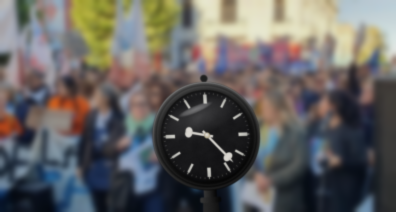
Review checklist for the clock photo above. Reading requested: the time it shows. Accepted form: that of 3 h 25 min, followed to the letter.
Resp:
9 h 23 min
